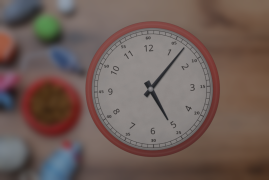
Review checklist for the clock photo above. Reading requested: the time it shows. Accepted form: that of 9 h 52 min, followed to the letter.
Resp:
5 h 07 min
